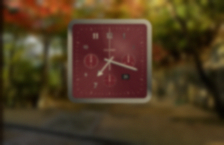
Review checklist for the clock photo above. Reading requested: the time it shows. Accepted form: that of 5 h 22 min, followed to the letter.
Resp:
7 h 18 min
